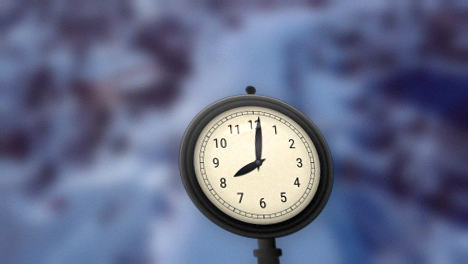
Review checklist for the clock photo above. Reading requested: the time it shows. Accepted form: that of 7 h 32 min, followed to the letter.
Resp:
8 h 01 min
